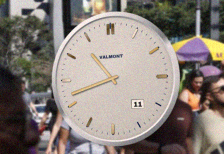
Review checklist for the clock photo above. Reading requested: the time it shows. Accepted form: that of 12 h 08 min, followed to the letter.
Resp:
10 h 42 min
